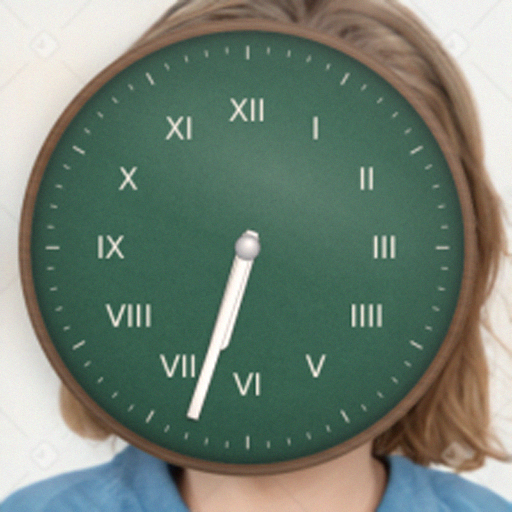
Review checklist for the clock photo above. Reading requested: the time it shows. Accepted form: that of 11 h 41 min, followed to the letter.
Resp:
6 h 33 min
